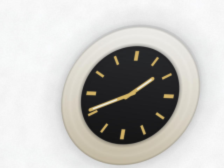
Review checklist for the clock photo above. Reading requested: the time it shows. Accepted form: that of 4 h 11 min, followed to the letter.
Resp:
1 h 41 min
